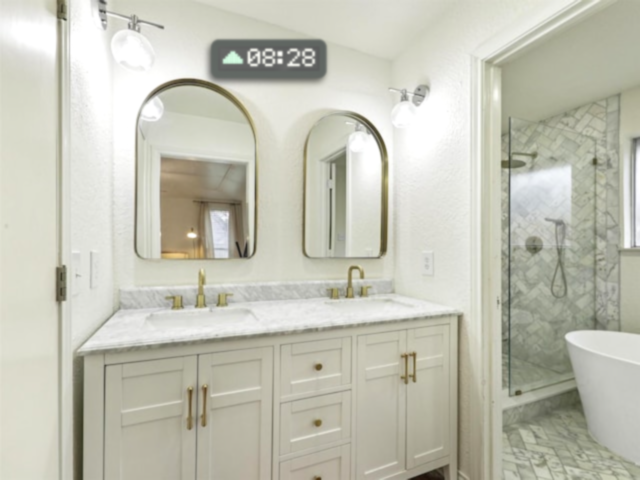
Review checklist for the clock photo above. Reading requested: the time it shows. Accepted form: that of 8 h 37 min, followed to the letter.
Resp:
8 h 28 min
